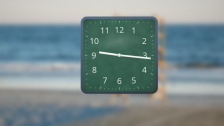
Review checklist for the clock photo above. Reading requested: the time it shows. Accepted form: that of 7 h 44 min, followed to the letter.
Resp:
9 h 16 min
